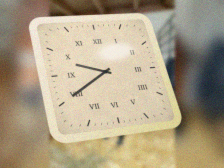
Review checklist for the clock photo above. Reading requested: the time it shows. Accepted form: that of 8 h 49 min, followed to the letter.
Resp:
9 h 40 min
